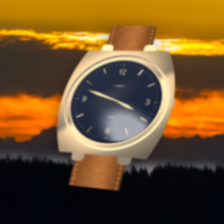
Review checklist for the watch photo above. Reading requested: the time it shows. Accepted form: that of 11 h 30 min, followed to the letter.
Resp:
3 h 48 min
